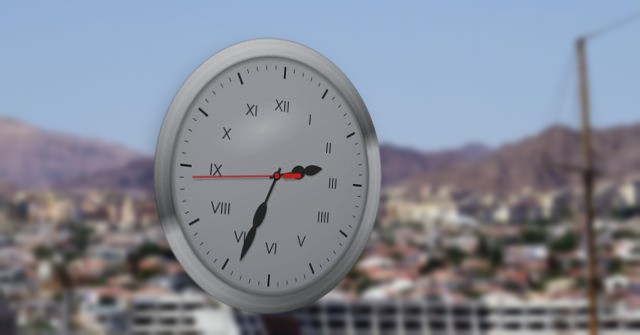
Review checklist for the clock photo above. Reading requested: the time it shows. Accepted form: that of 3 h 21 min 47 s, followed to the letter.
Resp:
2 h 33 min 44 s
